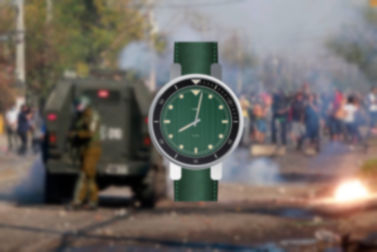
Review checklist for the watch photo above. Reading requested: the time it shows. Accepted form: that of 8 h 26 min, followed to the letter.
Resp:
8 h 02 min
